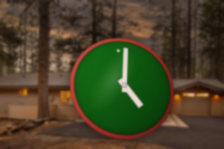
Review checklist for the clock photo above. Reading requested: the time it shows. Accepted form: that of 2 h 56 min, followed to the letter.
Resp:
5 h 02 min
